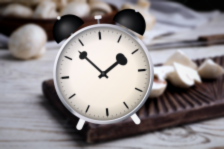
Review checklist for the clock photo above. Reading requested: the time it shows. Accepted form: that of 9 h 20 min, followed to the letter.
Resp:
1 h 53 min
